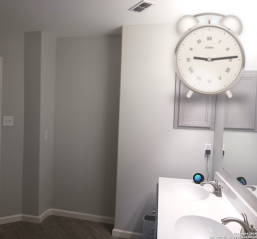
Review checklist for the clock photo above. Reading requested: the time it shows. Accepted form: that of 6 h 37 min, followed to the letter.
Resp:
9 h 14 min
